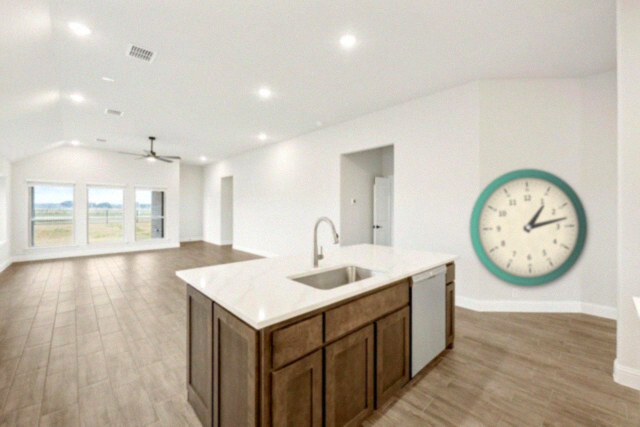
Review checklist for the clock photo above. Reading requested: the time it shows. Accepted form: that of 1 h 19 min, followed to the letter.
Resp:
1 h 13 min
